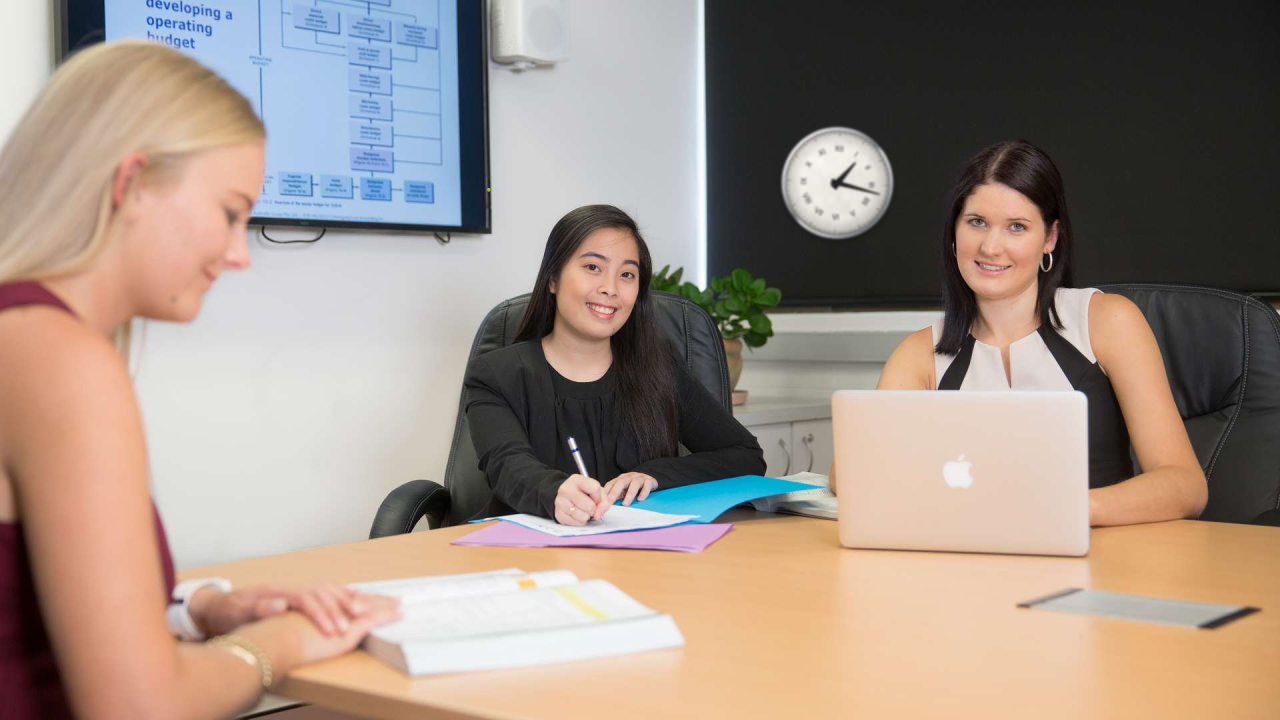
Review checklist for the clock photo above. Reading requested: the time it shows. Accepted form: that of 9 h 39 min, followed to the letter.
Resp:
1 h 17 min
